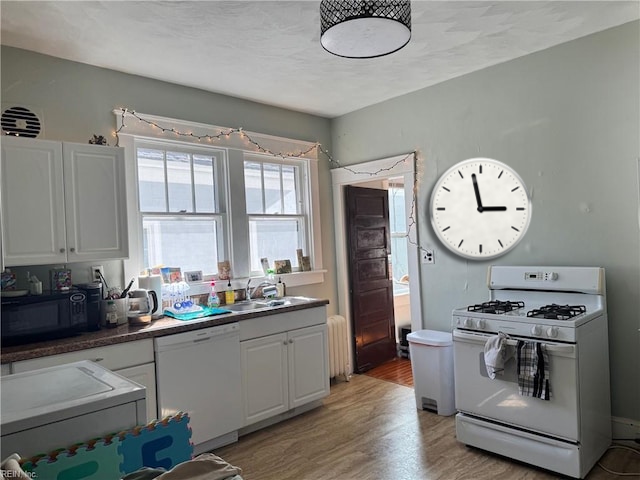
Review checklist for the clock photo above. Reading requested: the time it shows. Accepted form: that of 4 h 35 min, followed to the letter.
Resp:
2 h 58 min
